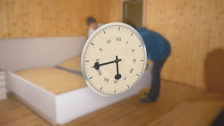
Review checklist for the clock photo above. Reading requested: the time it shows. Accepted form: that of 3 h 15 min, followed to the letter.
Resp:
5 h 43 min
